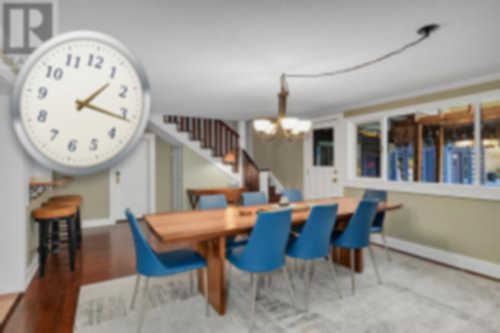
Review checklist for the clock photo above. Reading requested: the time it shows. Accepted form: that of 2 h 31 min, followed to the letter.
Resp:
1 h 16 min
